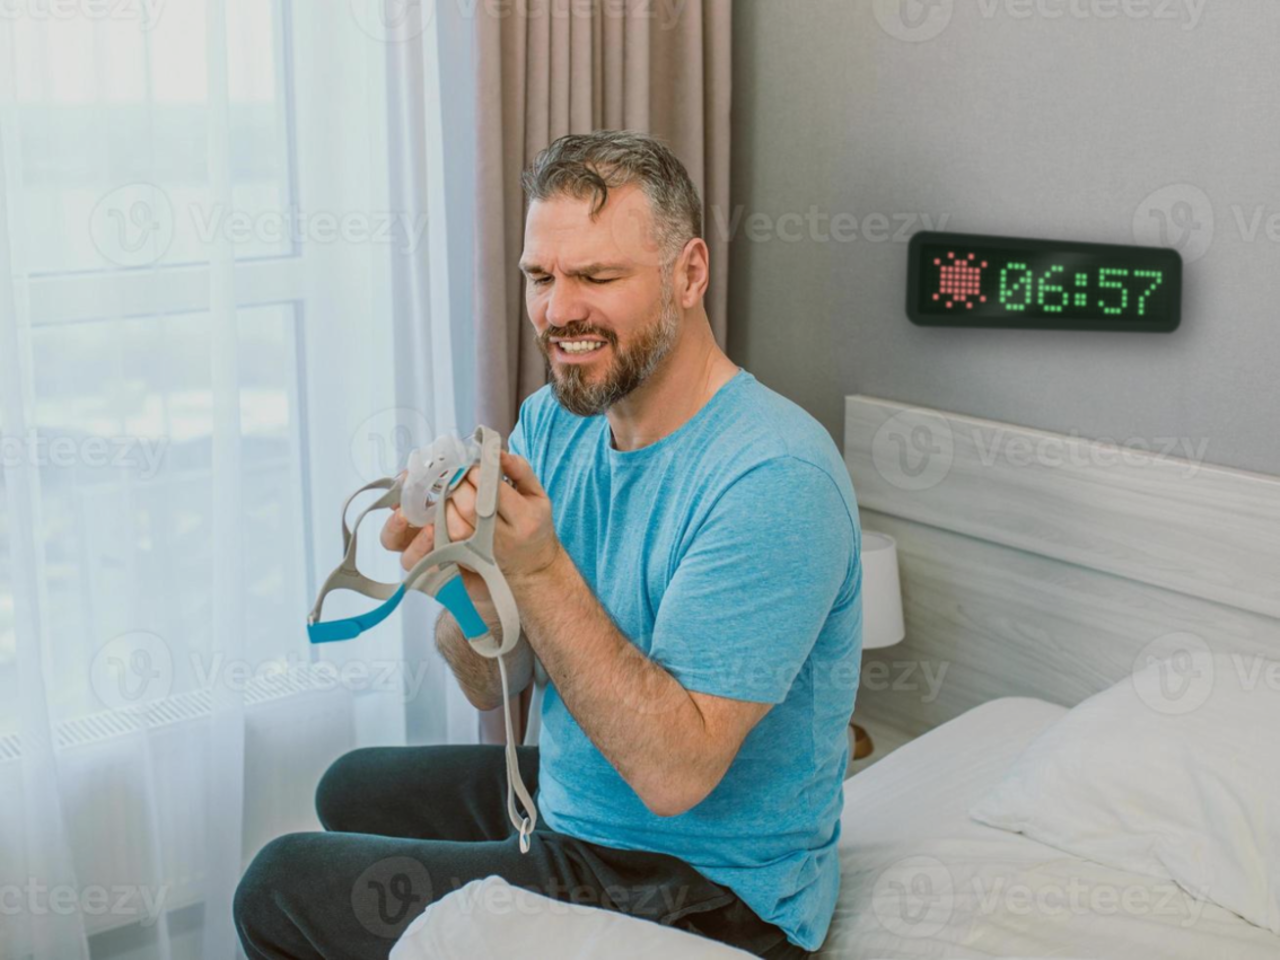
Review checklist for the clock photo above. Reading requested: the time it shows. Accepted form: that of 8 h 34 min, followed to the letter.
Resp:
6 h 57 min
